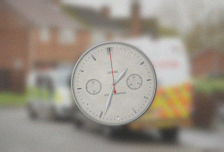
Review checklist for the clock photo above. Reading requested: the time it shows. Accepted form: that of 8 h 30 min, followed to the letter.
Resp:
1 h 34 min
